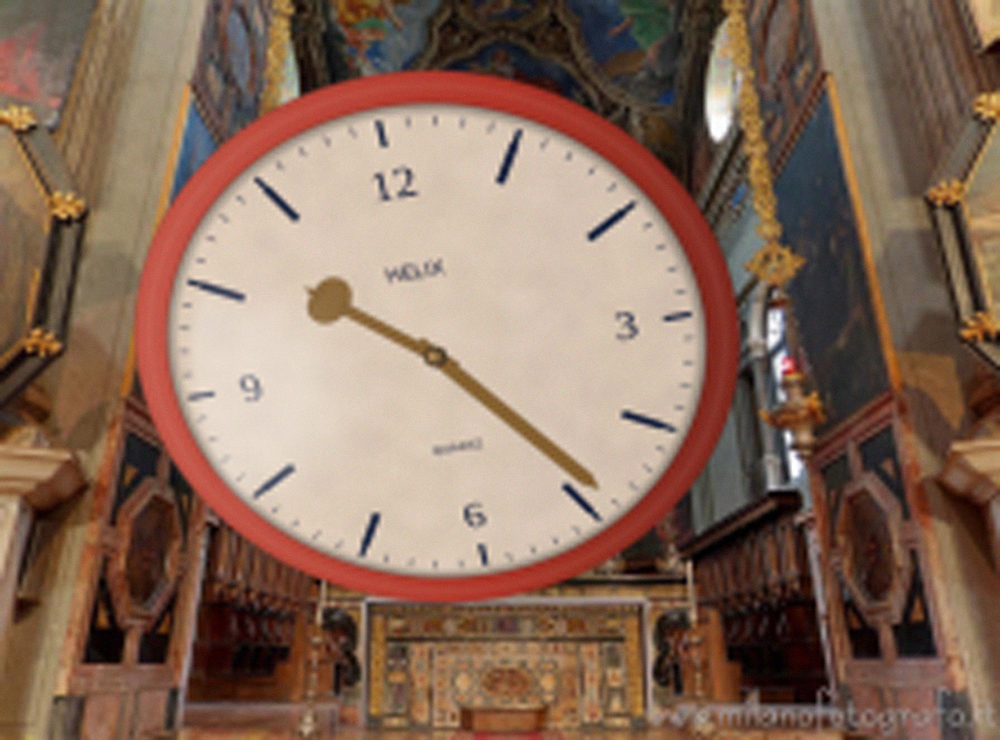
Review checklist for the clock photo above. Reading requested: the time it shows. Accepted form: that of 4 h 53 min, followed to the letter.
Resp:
10 h 24 min
